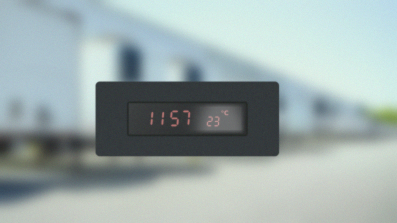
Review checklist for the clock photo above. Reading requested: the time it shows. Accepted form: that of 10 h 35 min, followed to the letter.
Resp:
11 h 57 min
